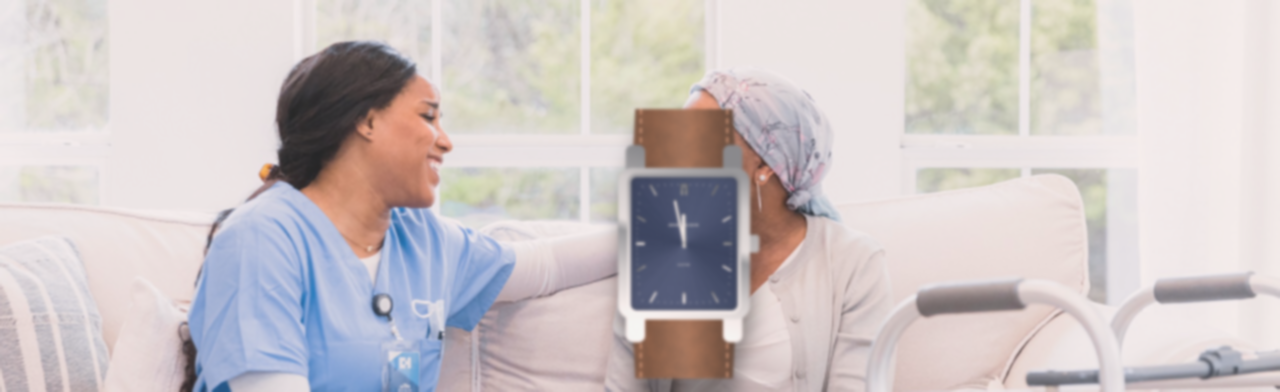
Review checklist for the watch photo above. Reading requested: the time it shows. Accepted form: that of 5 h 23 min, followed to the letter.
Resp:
11 h 58 min
